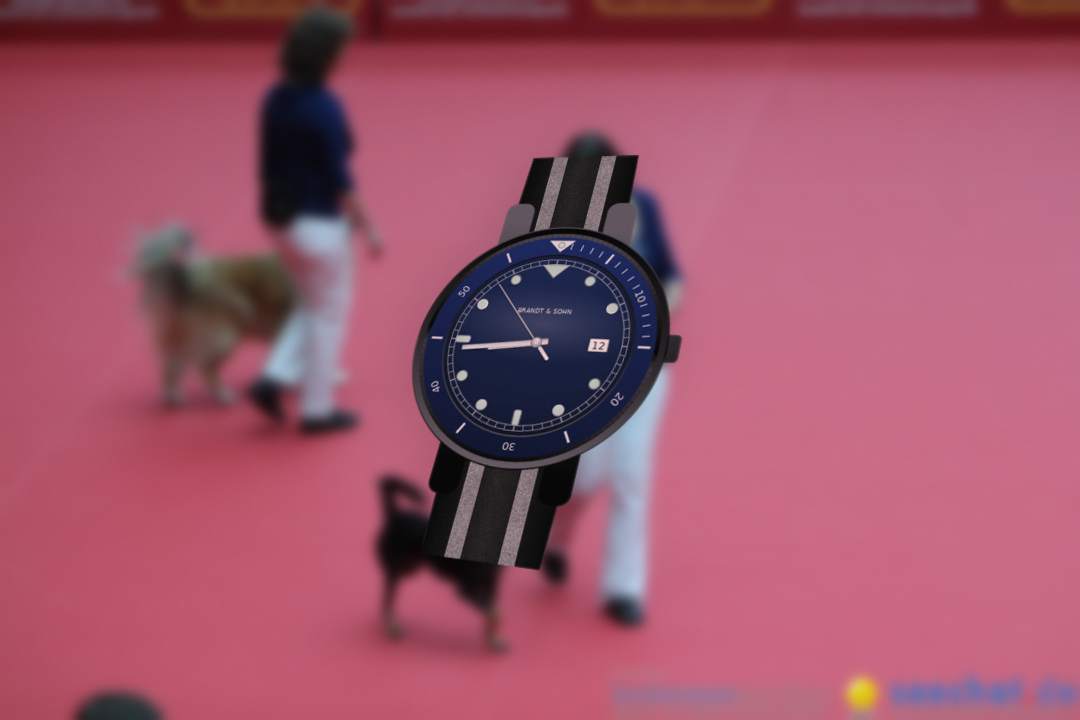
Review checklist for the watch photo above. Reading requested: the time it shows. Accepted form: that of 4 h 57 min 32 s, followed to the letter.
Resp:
8 h 43 min 53 s
